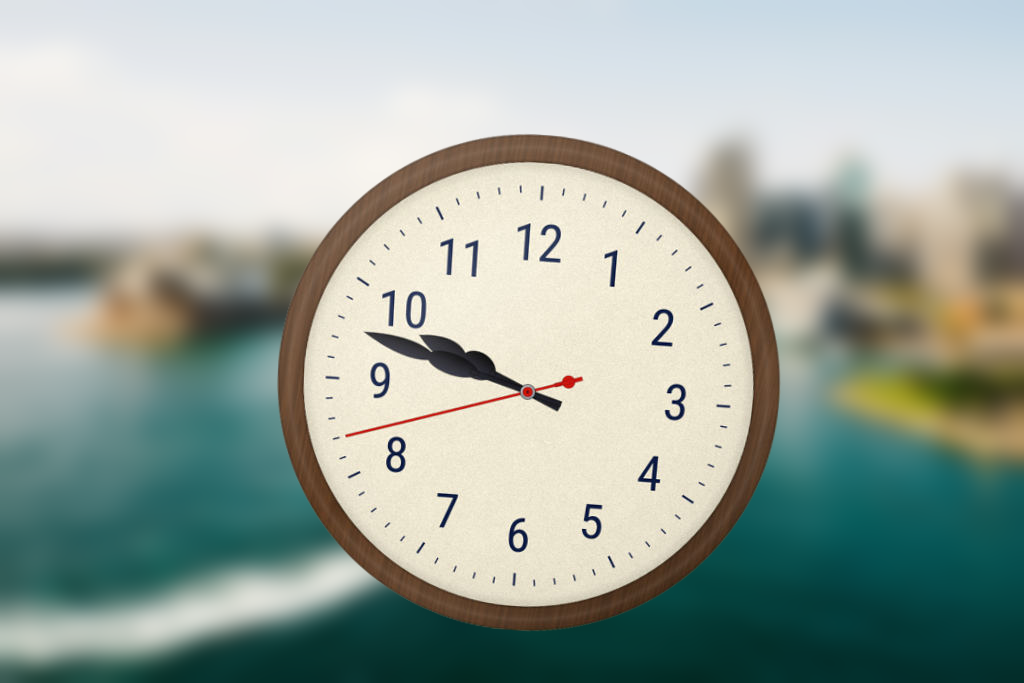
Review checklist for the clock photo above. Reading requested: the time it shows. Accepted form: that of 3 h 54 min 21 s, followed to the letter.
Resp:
9 h 47 min 42 s
